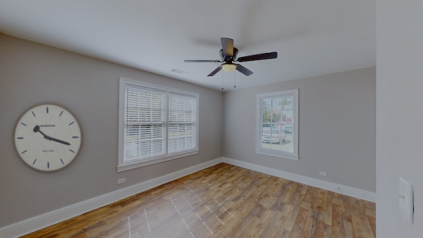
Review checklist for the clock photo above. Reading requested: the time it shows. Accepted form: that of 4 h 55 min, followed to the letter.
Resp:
10 h 18 min
